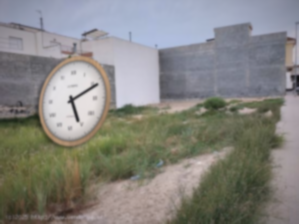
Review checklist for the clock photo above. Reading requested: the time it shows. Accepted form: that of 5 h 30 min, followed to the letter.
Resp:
5 h 11 min
